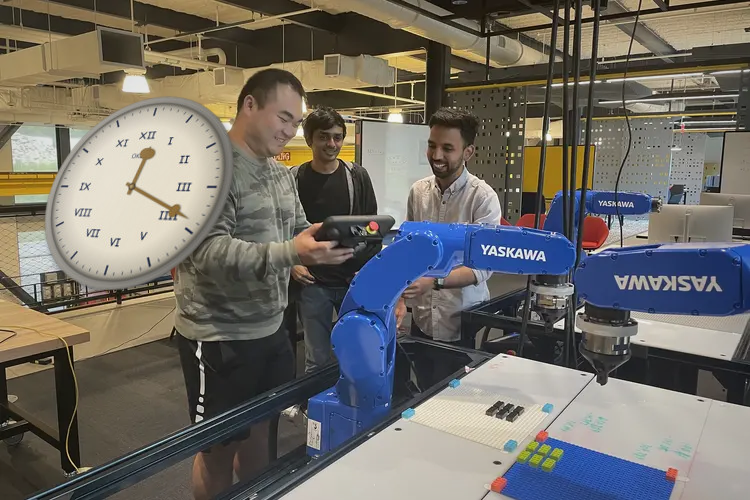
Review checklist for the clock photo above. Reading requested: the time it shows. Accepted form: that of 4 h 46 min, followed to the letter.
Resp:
12 h 19 min
